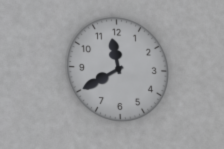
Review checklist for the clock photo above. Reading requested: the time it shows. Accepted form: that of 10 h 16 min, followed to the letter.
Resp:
11 h 40 min
